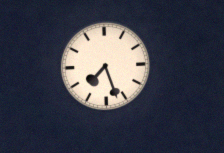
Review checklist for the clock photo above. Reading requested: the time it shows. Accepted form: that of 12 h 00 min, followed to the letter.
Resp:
7 h 27 min
